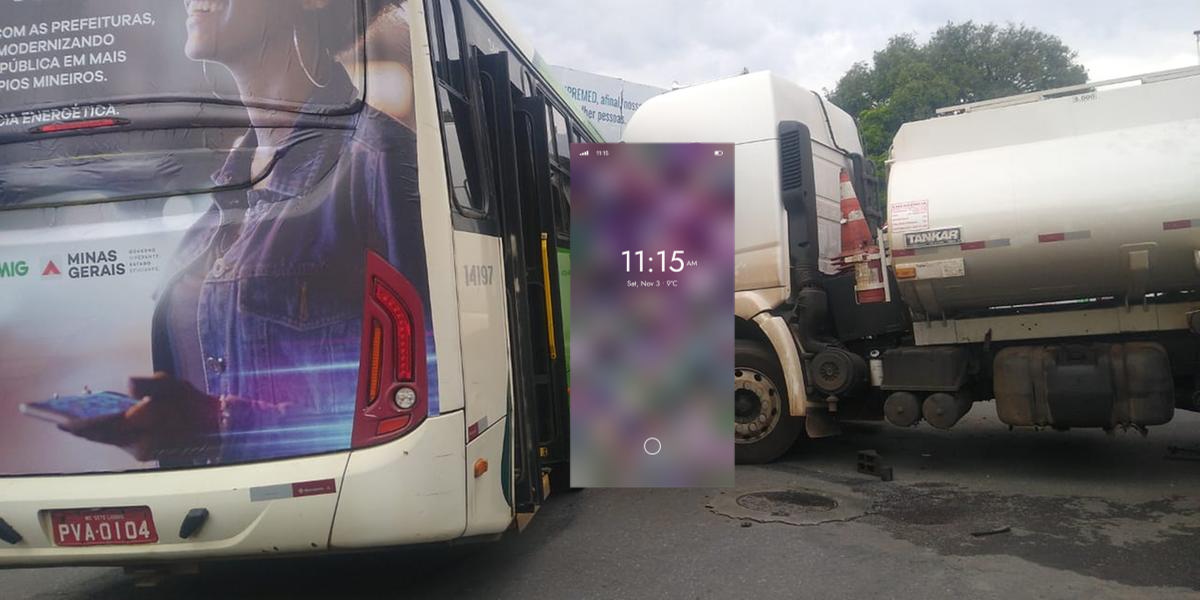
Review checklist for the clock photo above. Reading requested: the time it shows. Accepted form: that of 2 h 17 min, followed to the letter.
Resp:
11 h 15 min
